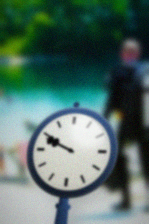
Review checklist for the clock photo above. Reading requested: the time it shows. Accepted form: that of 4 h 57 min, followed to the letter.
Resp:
9 h 49 min
